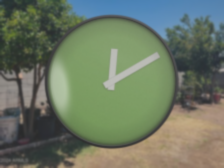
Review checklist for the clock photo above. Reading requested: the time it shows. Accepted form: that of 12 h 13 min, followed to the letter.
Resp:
12 h 10 min
